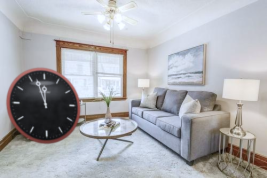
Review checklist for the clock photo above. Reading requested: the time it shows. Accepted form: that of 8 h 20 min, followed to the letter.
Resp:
11 h 57 min
